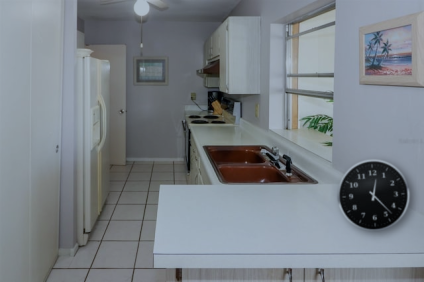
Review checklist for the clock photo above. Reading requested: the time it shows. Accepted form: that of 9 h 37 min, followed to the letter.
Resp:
12 h 23 min
